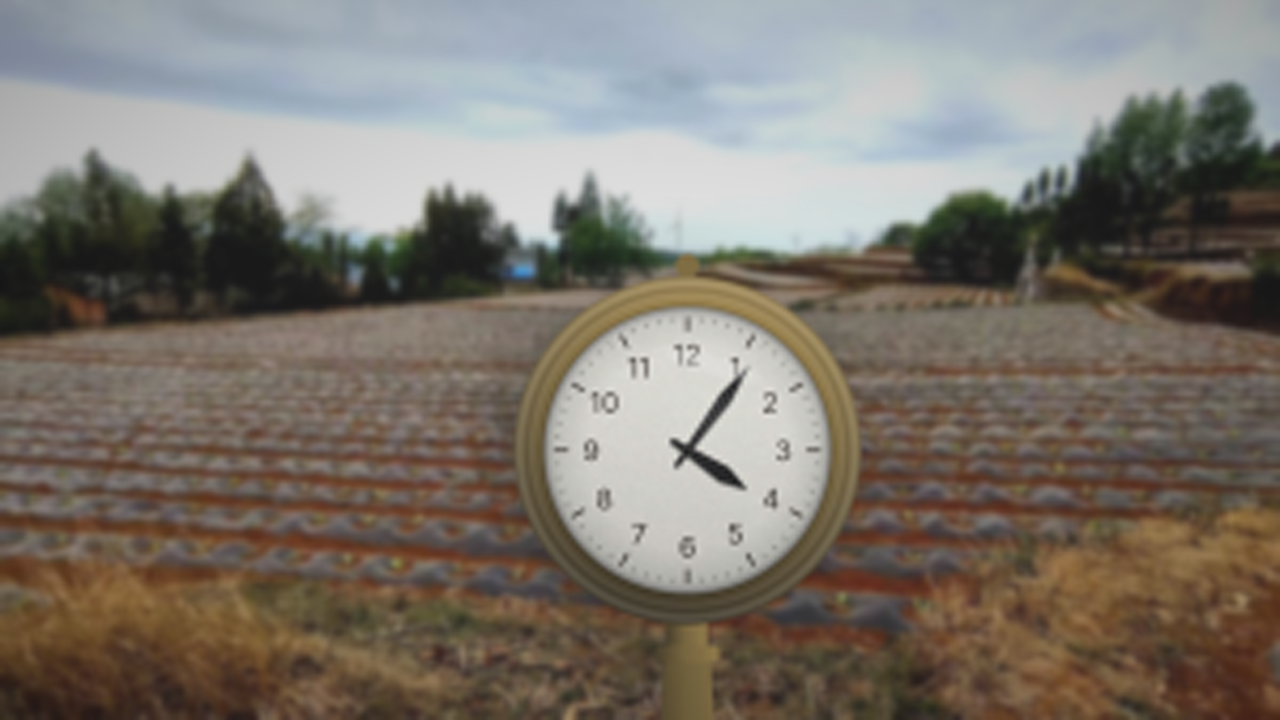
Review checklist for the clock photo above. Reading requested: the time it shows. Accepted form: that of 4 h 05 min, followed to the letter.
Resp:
4 h 06 min
